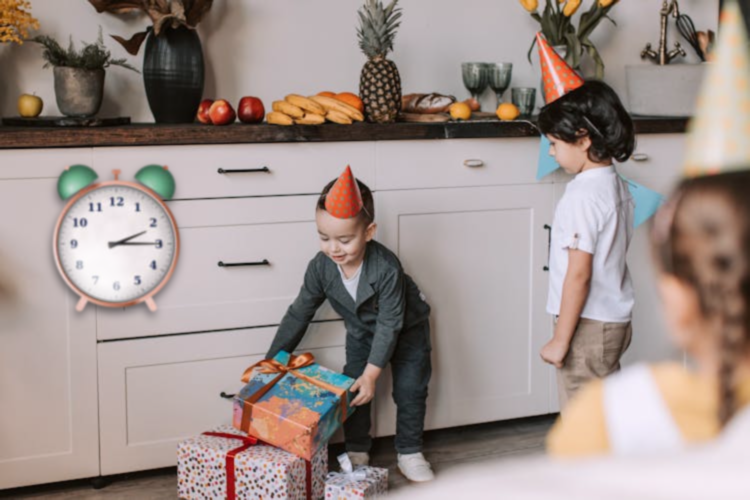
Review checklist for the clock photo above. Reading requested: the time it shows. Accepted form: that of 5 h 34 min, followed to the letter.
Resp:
2 h 15 min
